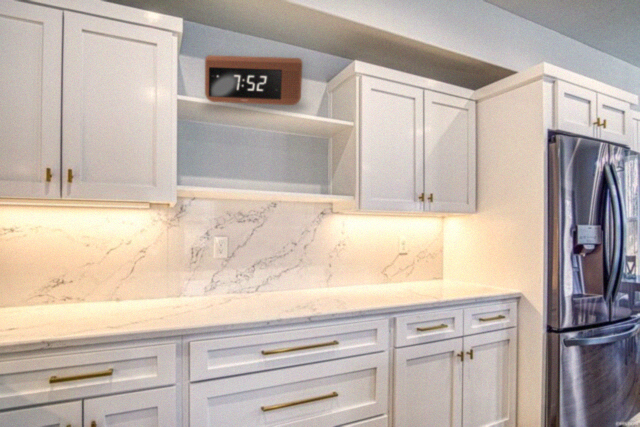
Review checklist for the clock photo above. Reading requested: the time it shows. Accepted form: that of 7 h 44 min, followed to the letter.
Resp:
7 h 52 min
